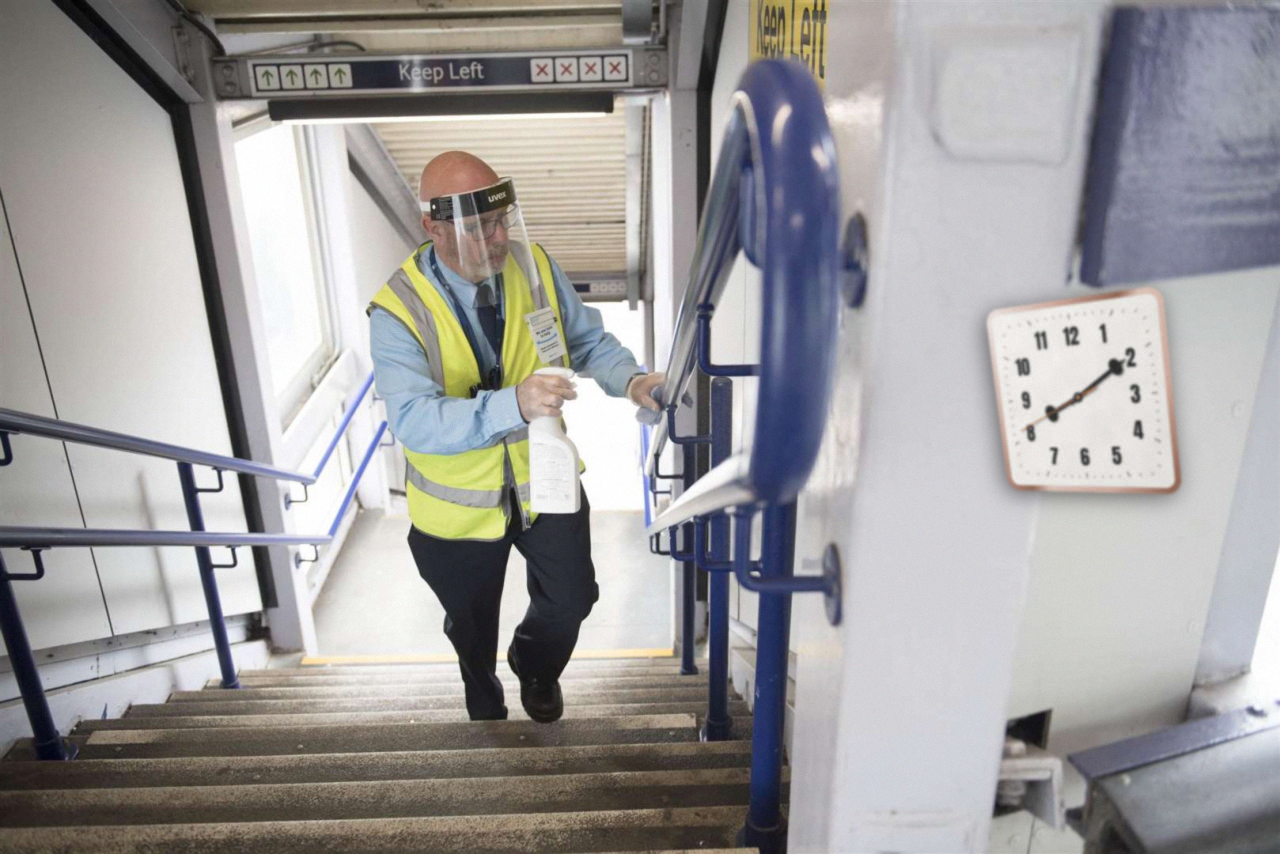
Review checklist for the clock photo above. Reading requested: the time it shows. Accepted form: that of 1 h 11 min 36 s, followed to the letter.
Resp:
8 h 09 min 41 s
